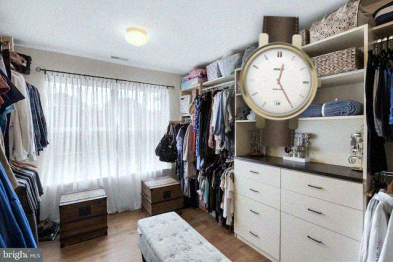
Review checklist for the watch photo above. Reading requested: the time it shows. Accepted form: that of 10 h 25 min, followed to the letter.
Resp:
12 h 25 min
